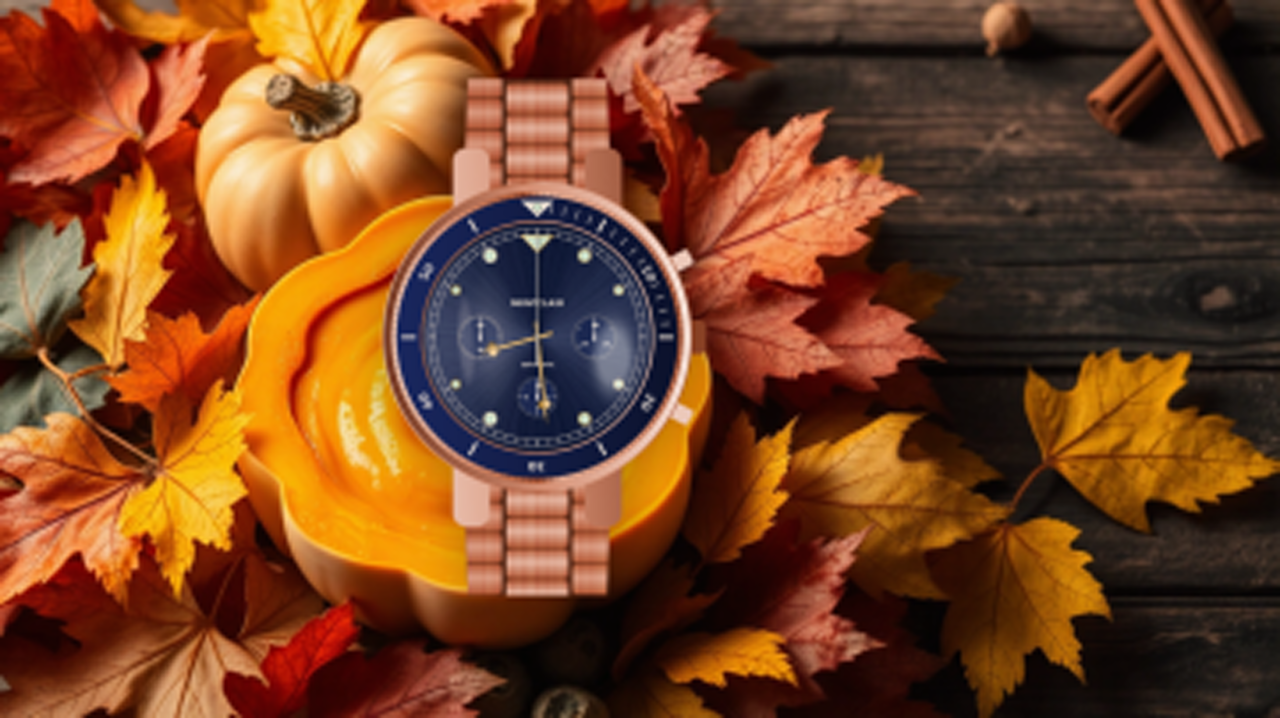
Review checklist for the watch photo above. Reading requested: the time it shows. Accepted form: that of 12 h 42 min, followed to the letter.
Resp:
8 h 29 min
